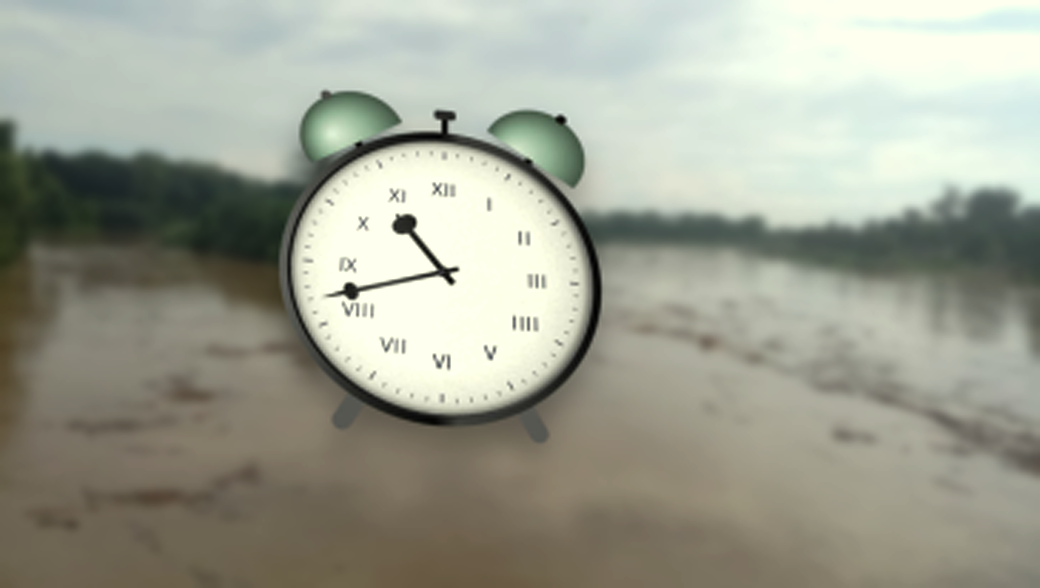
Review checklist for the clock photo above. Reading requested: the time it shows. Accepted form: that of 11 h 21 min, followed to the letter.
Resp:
10 h 42 min
